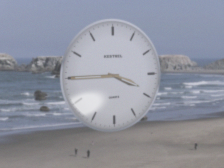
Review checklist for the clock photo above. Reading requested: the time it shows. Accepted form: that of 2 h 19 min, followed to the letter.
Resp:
3 h 45 min
